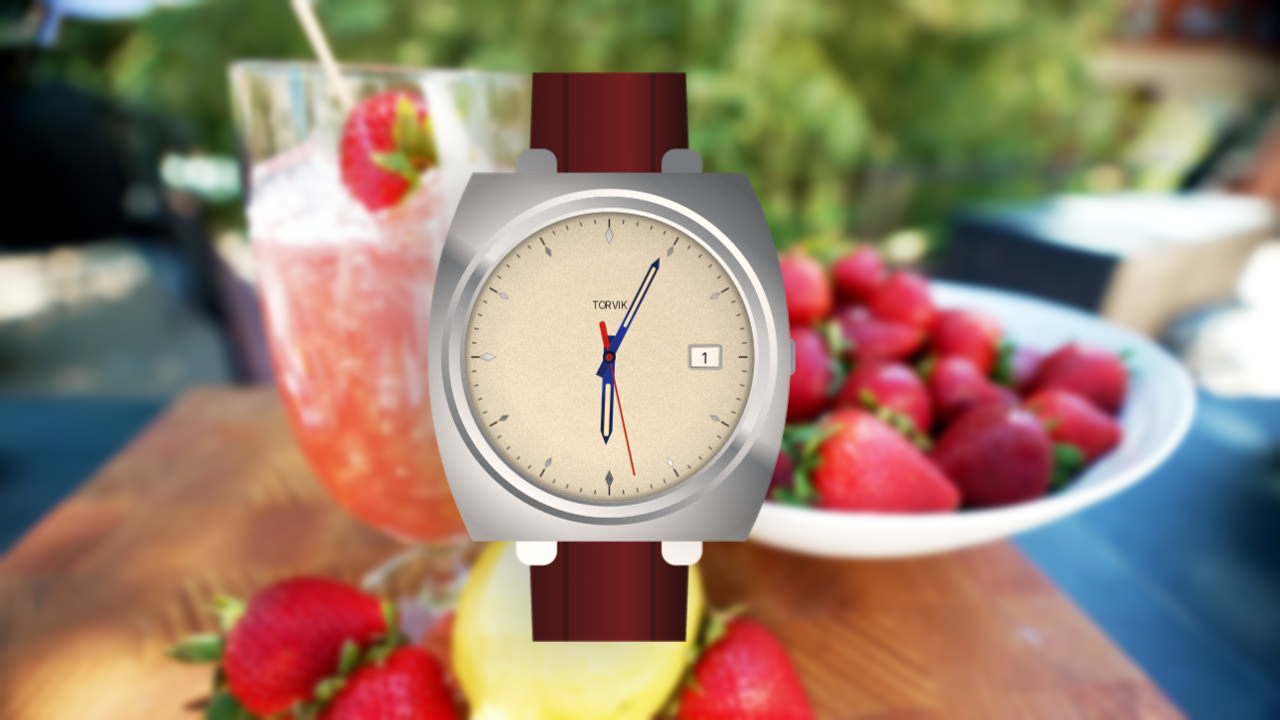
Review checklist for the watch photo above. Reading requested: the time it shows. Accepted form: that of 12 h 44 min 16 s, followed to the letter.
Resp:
6 h 04 min 28 s
